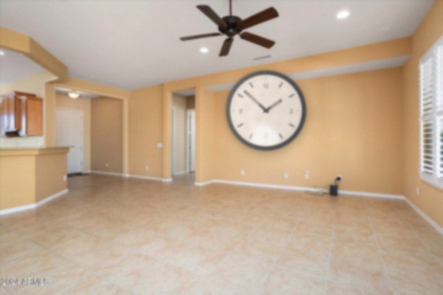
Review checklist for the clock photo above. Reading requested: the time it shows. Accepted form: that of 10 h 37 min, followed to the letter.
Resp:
1 h 52 min
